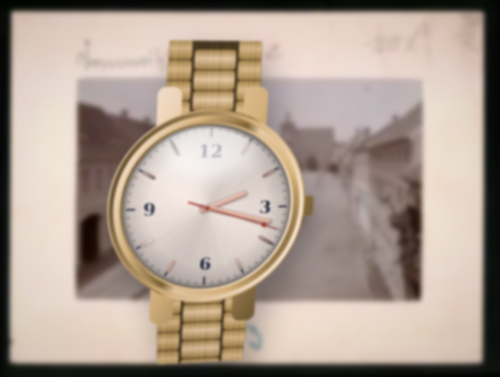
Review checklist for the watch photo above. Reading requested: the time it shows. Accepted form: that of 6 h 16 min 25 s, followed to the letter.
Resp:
2 h 17 min 18 s
